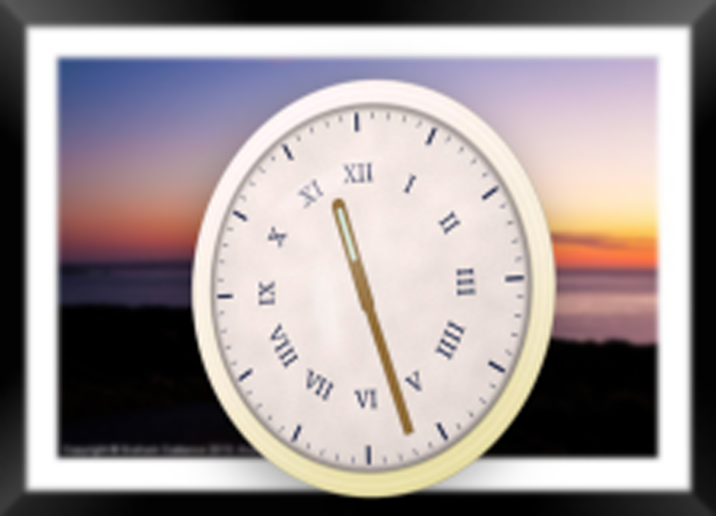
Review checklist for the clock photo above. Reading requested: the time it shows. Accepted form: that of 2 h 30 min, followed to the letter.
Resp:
11 h 27 min
